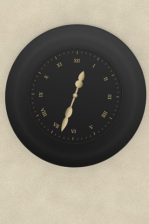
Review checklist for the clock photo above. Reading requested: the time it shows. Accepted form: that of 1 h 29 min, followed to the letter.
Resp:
12 h 33 min
